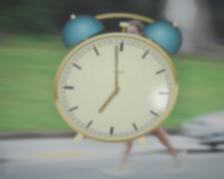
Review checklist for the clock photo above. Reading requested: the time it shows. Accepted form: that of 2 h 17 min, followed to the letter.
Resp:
6 h 59 min
